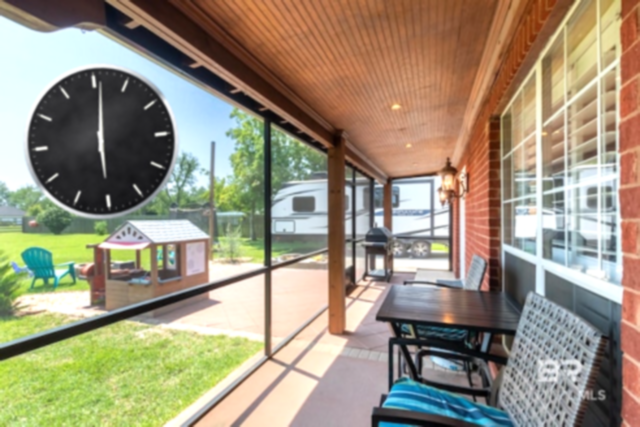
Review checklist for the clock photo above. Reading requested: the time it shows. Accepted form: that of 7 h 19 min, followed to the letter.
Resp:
6 h 01 min
